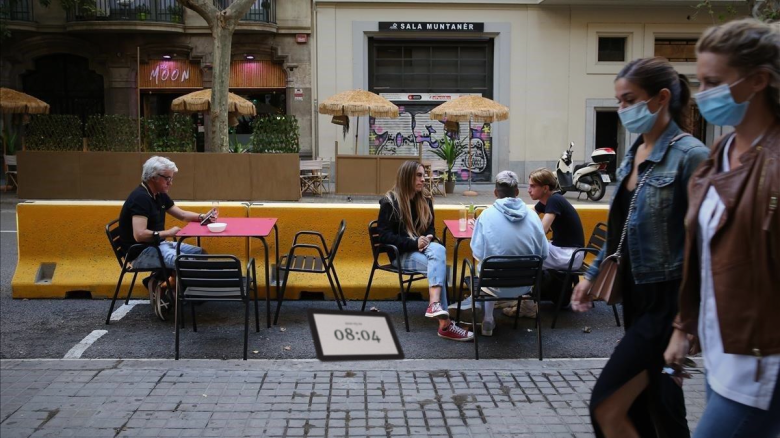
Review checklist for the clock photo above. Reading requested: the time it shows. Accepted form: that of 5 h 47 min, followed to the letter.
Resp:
8 h 04 min
